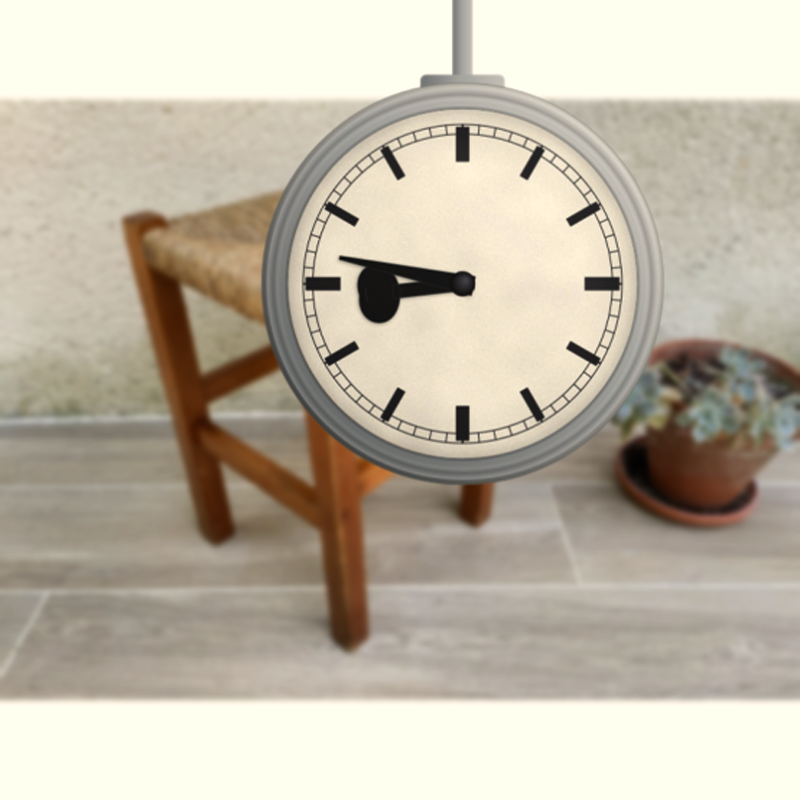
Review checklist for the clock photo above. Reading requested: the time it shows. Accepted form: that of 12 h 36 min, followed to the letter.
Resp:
8 h 47 min
